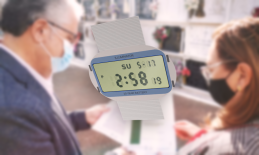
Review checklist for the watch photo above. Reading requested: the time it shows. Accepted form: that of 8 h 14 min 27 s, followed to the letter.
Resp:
2 h 58 min 19 s
